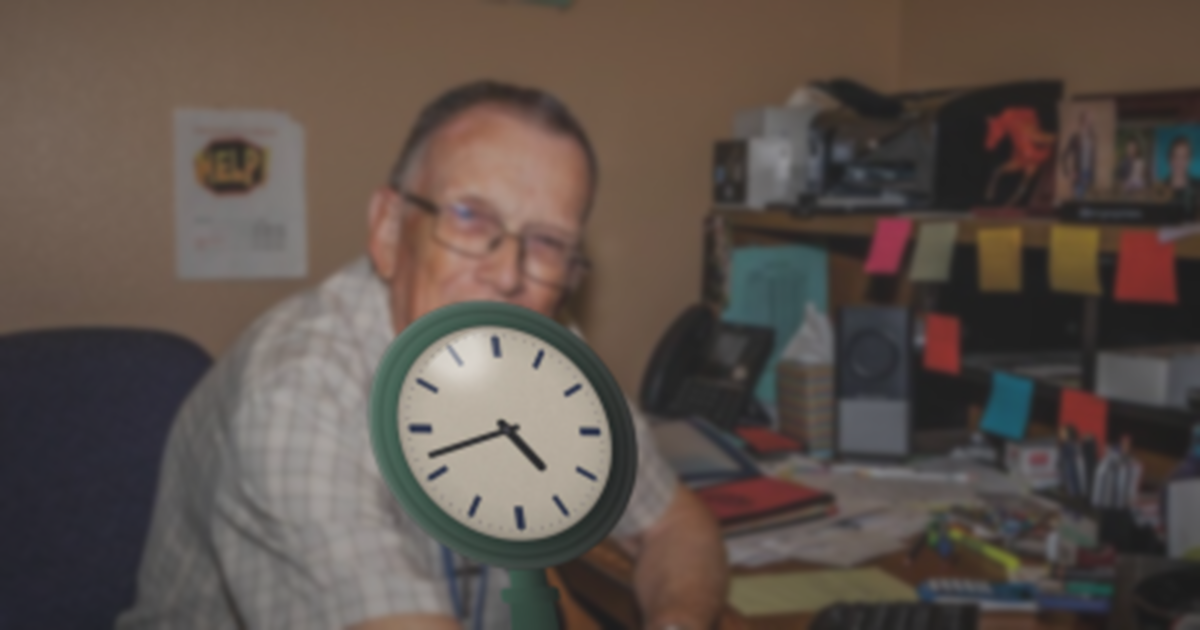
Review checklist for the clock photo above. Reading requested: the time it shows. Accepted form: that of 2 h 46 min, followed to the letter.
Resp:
4 h 42 min
